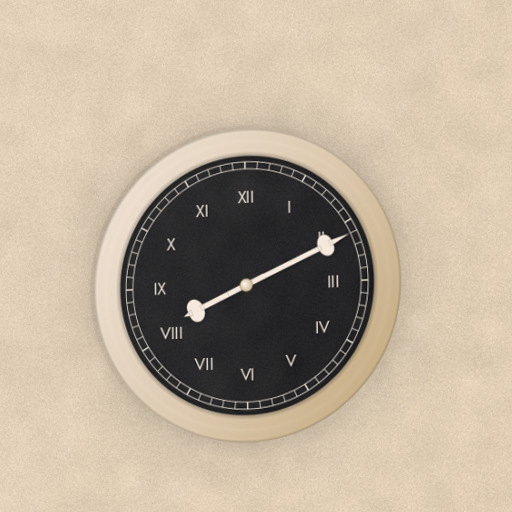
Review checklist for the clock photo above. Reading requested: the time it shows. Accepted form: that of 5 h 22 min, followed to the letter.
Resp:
8 h 11 min
